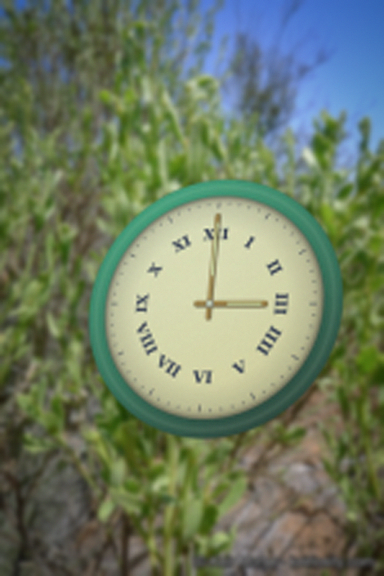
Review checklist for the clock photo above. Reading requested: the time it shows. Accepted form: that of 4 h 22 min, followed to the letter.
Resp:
3 h 00 min
